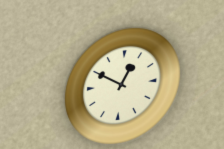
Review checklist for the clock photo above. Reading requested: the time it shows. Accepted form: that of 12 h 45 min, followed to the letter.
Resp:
12 h 50 min
